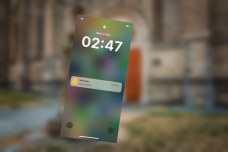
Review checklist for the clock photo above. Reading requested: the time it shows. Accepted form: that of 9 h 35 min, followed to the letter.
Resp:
2 h 47 min
